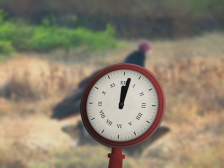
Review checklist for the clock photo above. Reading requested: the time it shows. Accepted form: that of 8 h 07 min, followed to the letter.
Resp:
12 h 02 min
